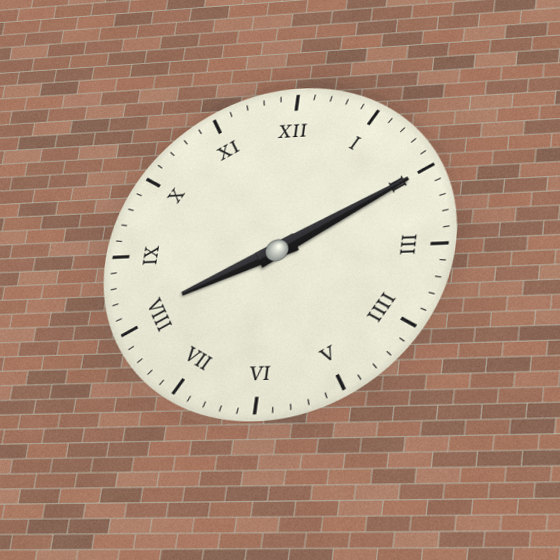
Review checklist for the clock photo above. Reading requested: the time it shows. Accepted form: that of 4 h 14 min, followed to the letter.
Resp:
8 h 10 min
